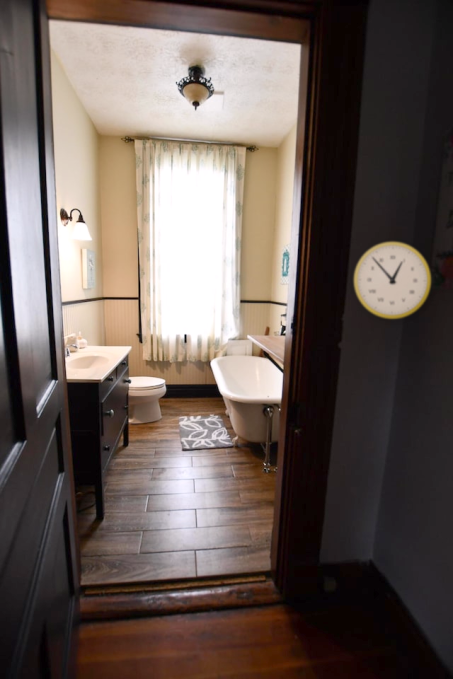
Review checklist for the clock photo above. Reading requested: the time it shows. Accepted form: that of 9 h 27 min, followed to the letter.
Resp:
12 h 53 min
